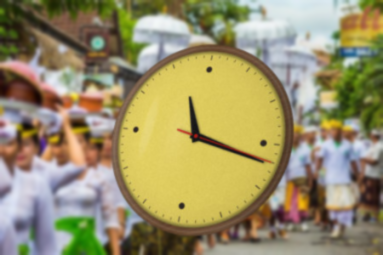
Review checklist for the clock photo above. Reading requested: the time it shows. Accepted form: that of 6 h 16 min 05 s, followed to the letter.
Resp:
11 h 17 min 17 s
